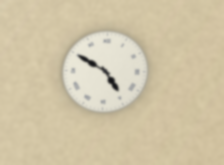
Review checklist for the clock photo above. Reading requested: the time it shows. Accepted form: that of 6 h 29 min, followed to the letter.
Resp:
4 h 50 min
